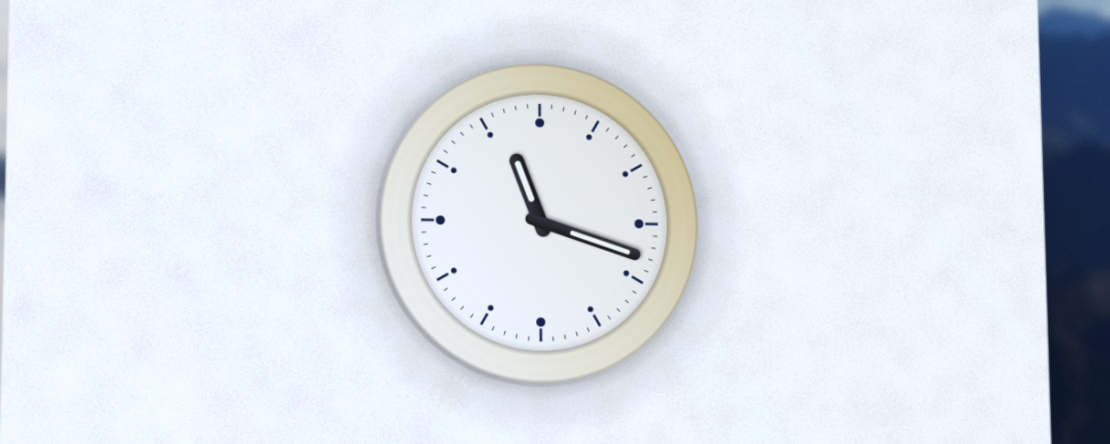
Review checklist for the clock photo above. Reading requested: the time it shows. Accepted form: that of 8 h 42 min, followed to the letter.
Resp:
11 h 18 min
